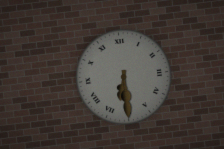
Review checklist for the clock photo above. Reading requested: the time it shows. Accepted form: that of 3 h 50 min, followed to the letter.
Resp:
6 h 30 min
